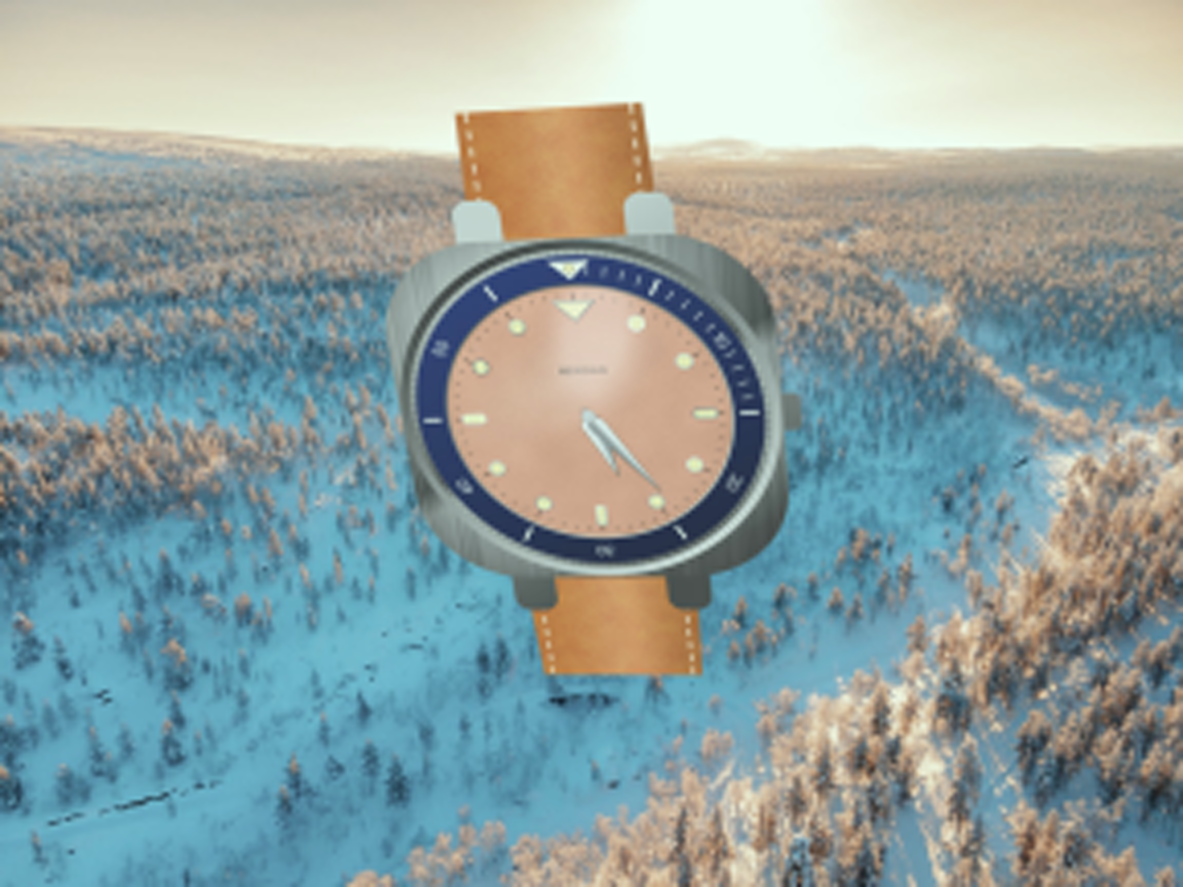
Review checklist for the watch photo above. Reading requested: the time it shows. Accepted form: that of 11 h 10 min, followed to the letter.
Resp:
5 h 24 min
